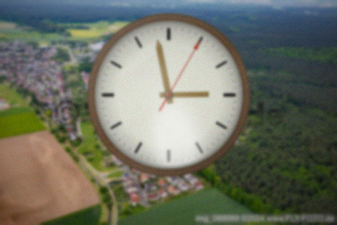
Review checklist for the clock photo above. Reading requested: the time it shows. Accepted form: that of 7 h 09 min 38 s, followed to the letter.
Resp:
2 h 58 min 05 s
